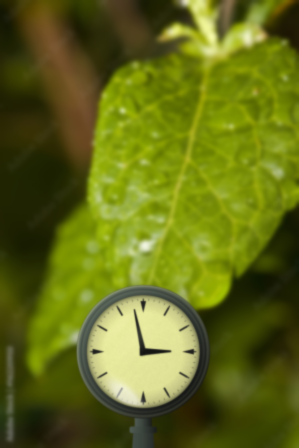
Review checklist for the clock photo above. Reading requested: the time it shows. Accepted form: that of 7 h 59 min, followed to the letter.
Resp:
2 h 58 min
